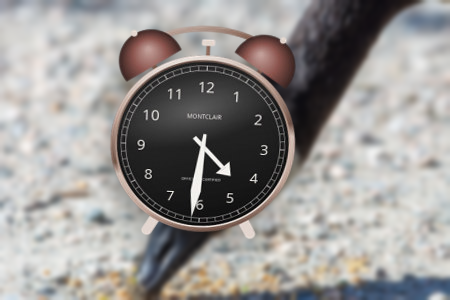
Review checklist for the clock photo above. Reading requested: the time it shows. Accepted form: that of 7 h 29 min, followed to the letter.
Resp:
4 h 31 min
